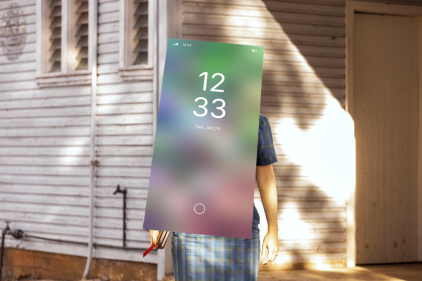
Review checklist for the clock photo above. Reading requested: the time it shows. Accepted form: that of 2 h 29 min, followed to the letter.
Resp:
12 h 33 min
